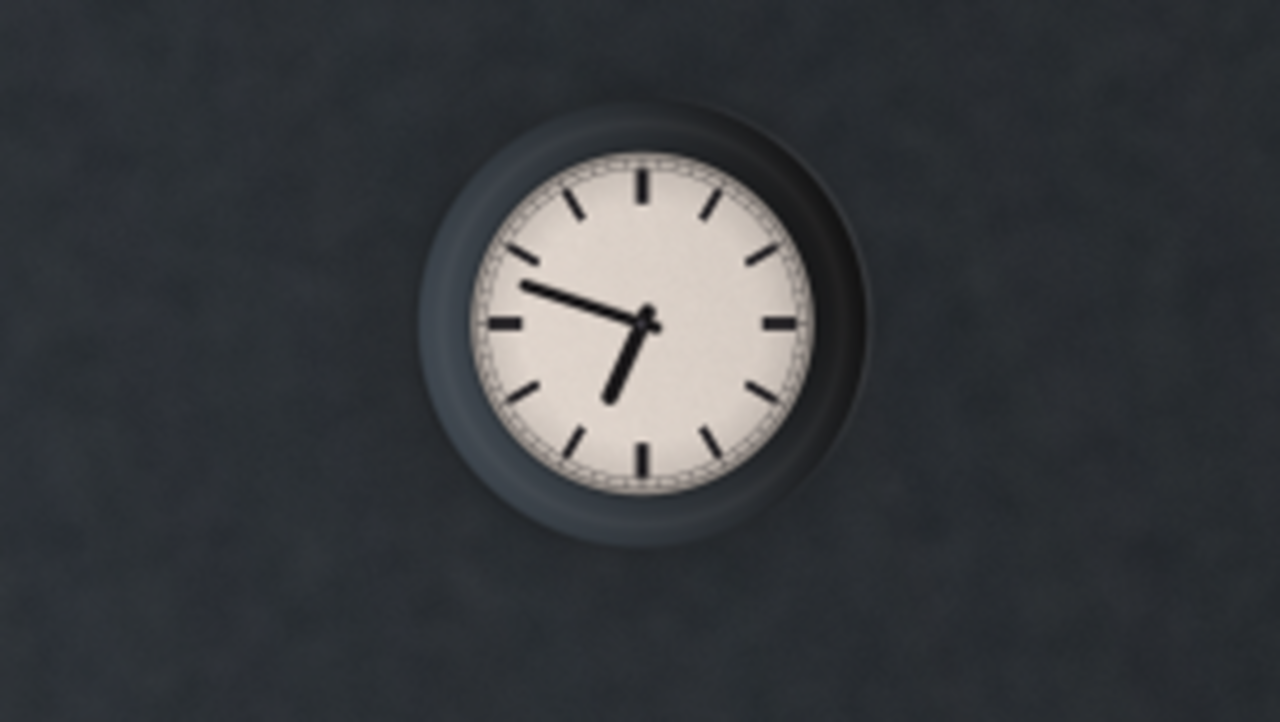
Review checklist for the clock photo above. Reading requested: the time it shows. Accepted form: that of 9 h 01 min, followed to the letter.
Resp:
6 h 48 min
